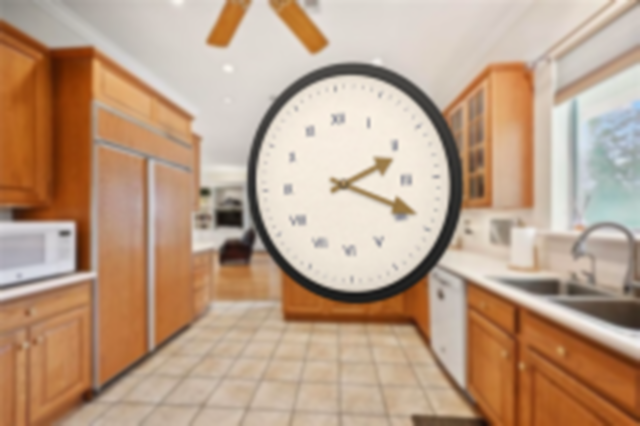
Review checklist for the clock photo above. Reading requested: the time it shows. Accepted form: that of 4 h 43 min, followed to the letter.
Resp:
2 h 19 min
